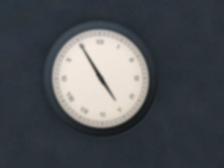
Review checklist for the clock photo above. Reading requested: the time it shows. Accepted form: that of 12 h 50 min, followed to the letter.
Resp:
4 h 55 min
